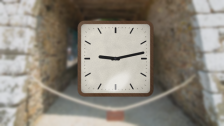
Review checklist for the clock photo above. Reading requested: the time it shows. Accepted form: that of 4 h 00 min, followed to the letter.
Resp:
9 h 13 min
